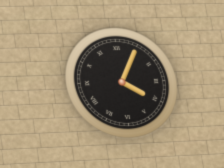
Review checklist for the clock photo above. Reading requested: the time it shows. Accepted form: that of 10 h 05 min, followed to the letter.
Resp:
4 h 05 min
